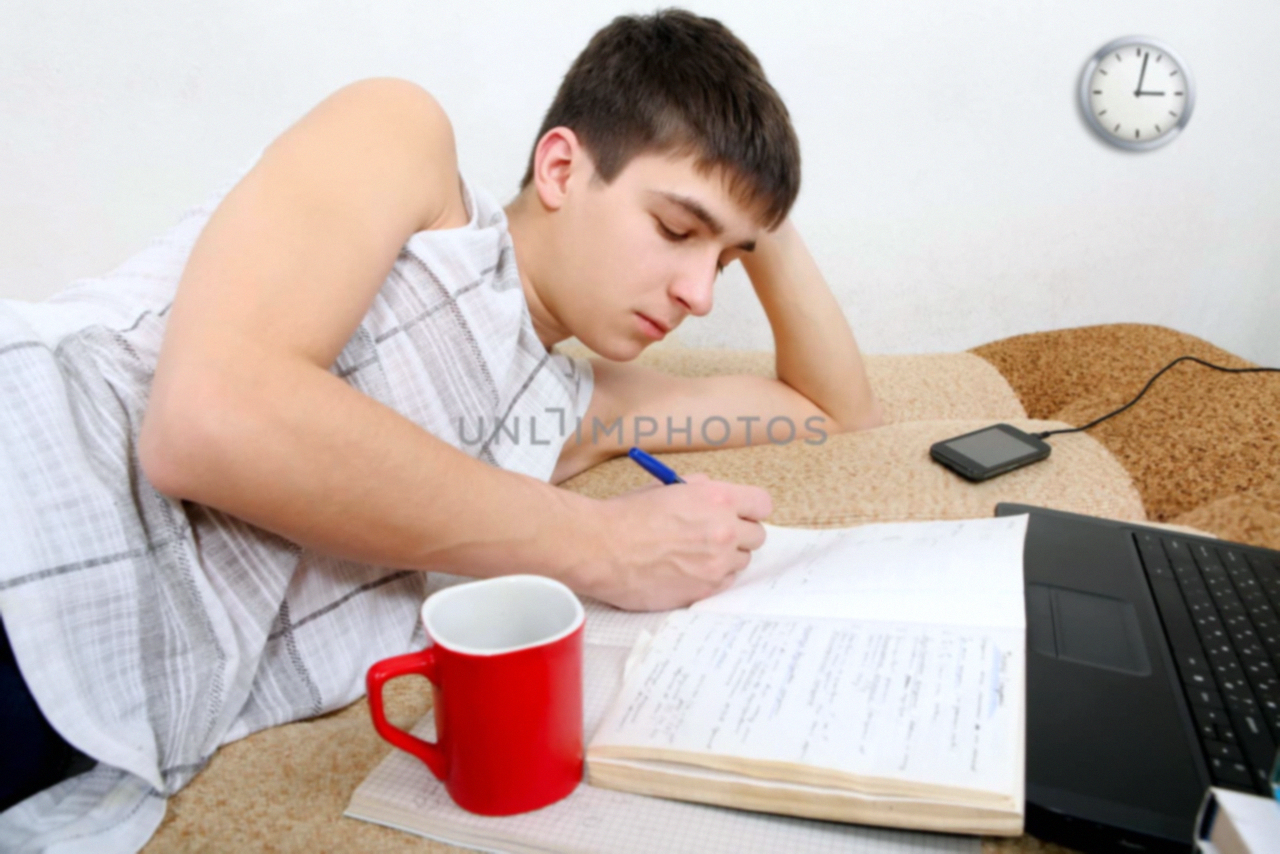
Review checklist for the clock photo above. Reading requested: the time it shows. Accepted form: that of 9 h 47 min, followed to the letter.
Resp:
3 h 02 min
